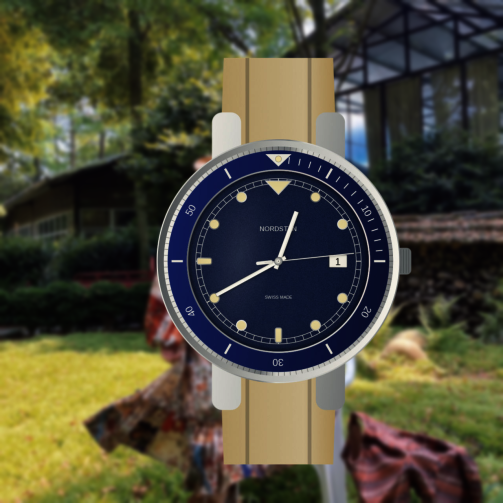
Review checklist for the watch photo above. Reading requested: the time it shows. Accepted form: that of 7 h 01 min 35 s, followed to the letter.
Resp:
12 h 40 min 14 s
